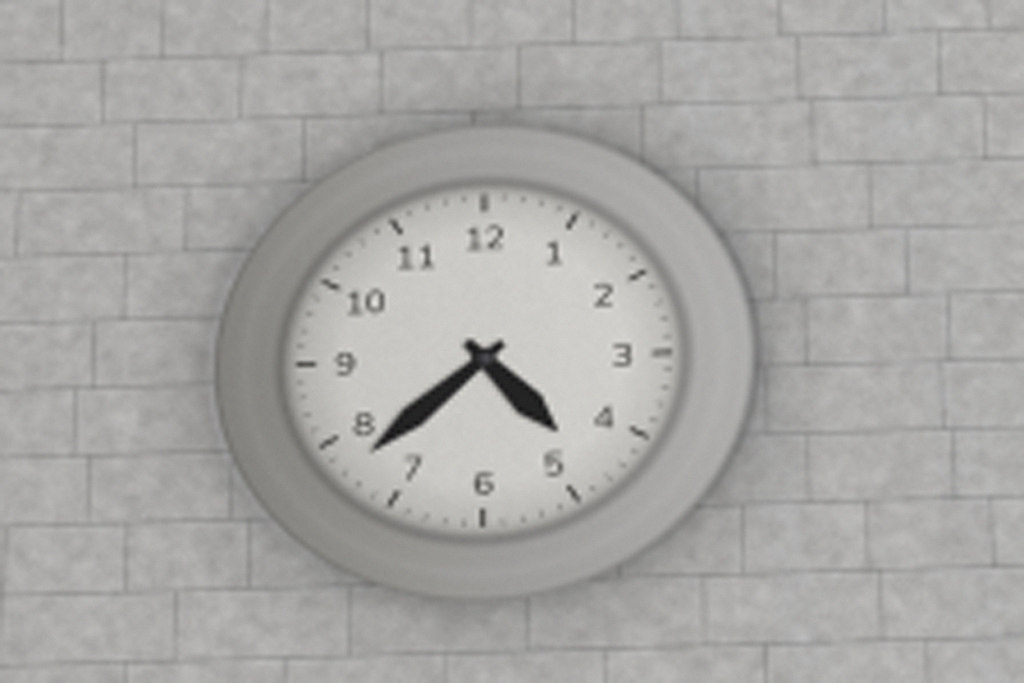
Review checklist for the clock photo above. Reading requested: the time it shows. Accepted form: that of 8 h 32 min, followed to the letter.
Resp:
4 h 38 min
